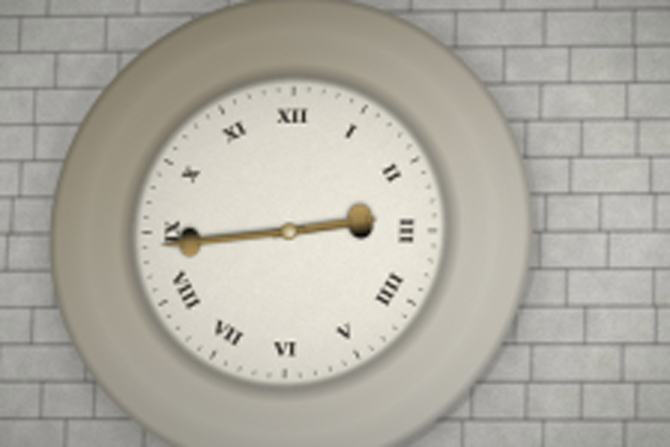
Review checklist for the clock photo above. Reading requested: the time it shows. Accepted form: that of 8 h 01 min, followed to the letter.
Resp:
2 h 44 min
